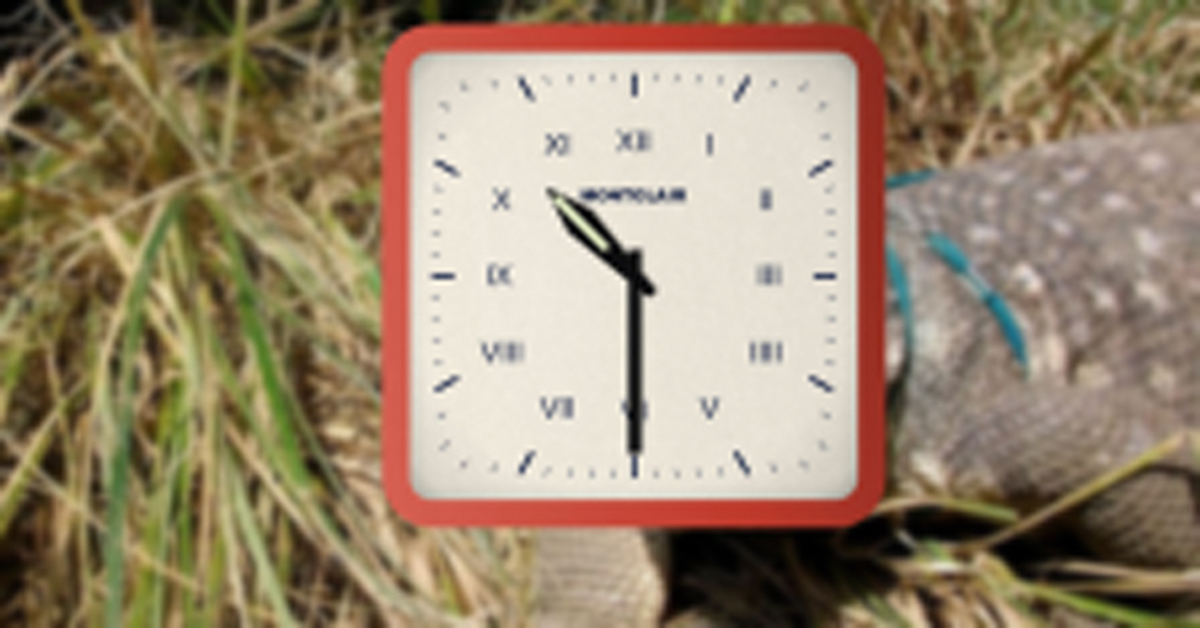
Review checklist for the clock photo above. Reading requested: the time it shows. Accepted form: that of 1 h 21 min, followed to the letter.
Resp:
10 h 30 min
